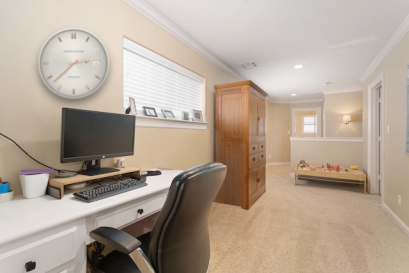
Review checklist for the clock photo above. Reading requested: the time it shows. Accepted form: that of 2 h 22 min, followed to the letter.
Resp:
2 h 38 min
